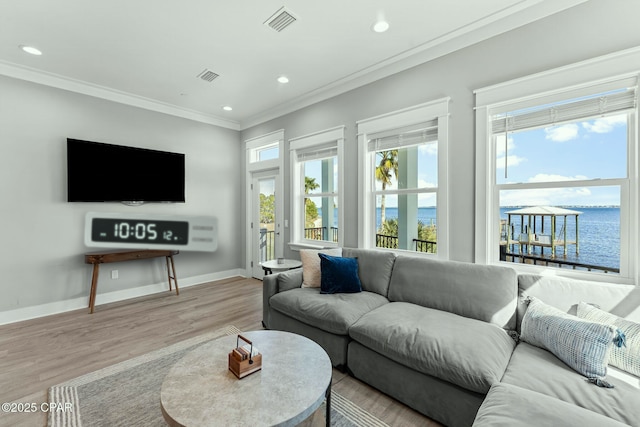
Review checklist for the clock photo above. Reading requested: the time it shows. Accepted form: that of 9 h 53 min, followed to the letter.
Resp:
10 h 05 min
